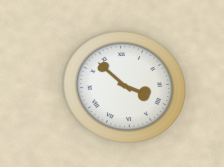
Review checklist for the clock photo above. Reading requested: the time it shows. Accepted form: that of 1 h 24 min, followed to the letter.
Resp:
3 h 53 min
